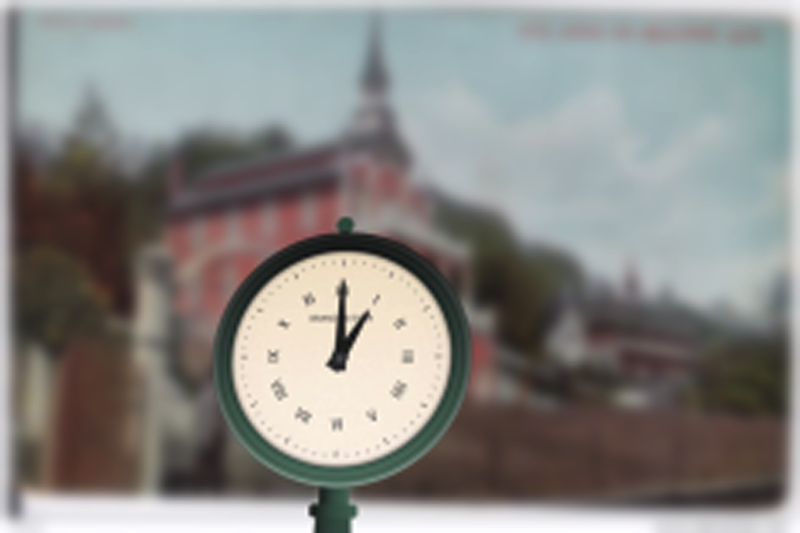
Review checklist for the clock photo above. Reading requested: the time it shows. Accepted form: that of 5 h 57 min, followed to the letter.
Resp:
1 h 00 min
